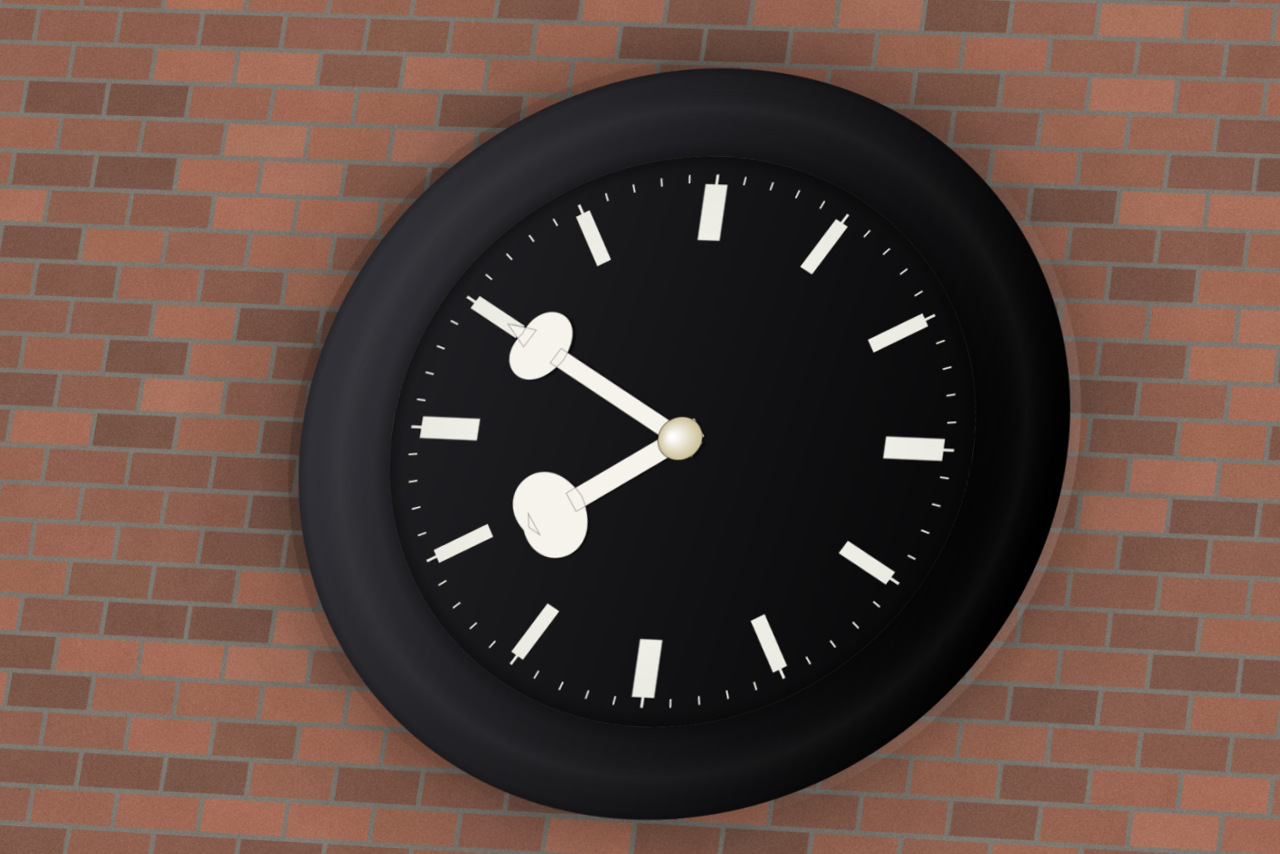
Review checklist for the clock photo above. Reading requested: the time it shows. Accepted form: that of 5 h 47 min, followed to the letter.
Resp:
7 h 50 min
